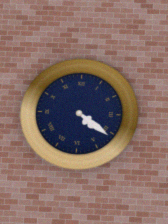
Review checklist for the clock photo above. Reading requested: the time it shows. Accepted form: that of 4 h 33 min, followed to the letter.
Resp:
4 h 21 min
